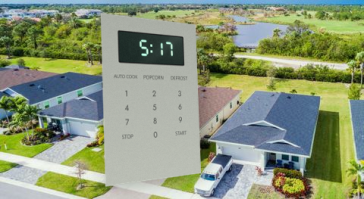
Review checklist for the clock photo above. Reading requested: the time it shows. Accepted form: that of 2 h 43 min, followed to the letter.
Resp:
5 h 17 min
